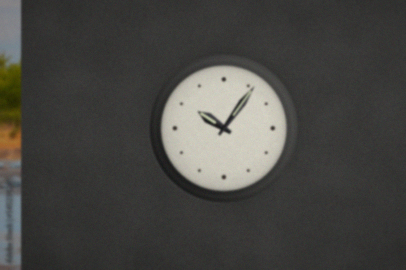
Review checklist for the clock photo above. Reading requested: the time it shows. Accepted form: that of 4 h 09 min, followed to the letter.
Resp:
10 h 06 min
